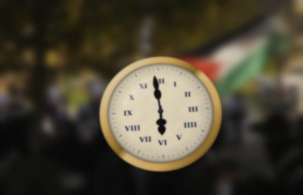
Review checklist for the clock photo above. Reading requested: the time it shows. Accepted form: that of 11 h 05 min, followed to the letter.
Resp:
5 h 59 min
